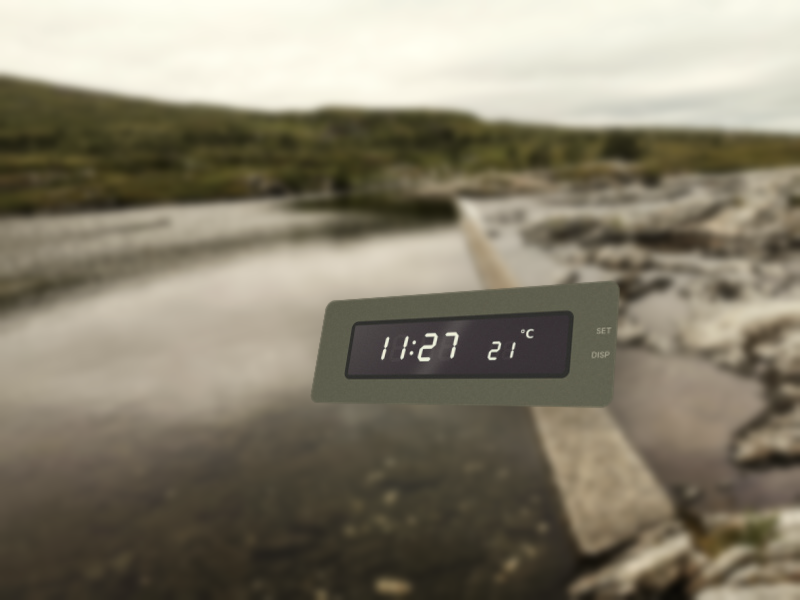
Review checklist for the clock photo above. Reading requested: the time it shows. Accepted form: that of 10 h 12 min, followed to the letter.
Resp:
11 h 27 min
